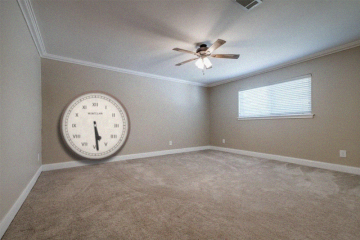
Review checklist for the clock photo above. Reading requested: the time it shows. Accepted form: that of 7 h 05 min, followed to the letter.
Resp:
5 h 29 min
